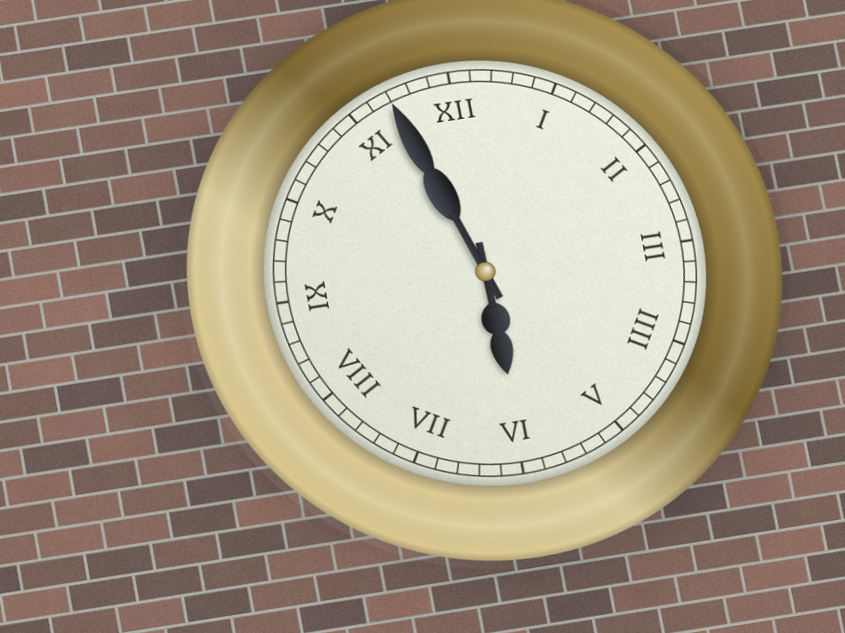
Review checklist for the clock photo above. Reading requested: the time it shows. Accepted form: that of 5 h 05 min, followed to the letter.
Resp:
5 h 57 min
